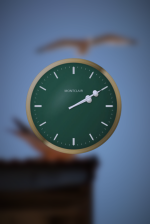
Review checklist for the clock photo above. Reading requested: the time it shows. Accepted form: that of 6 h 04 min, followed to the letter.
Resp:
2 h 10 min
